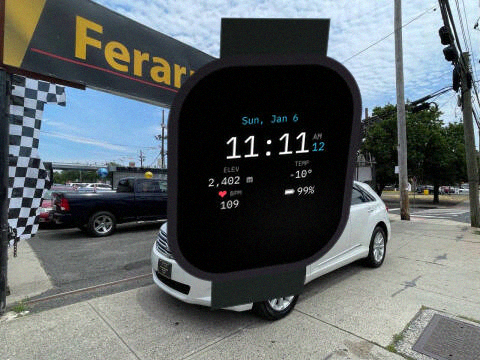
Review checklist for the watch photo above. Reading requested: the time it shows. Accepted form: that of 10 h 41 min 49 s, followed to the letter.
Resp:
11 h 11 min 12 s
